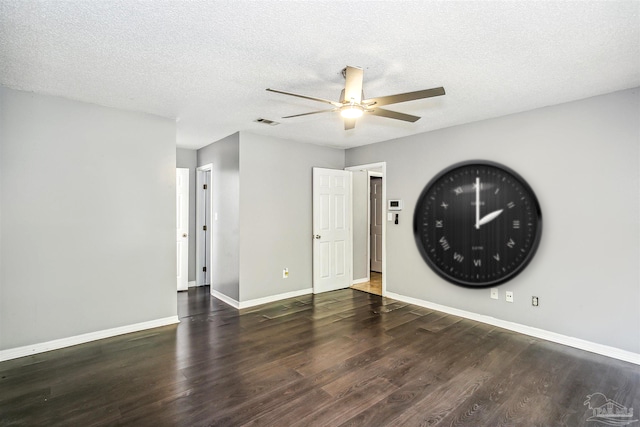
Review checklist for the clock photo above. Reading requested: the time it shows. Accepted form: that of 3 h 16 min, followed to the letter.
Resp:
2 h 00 min
